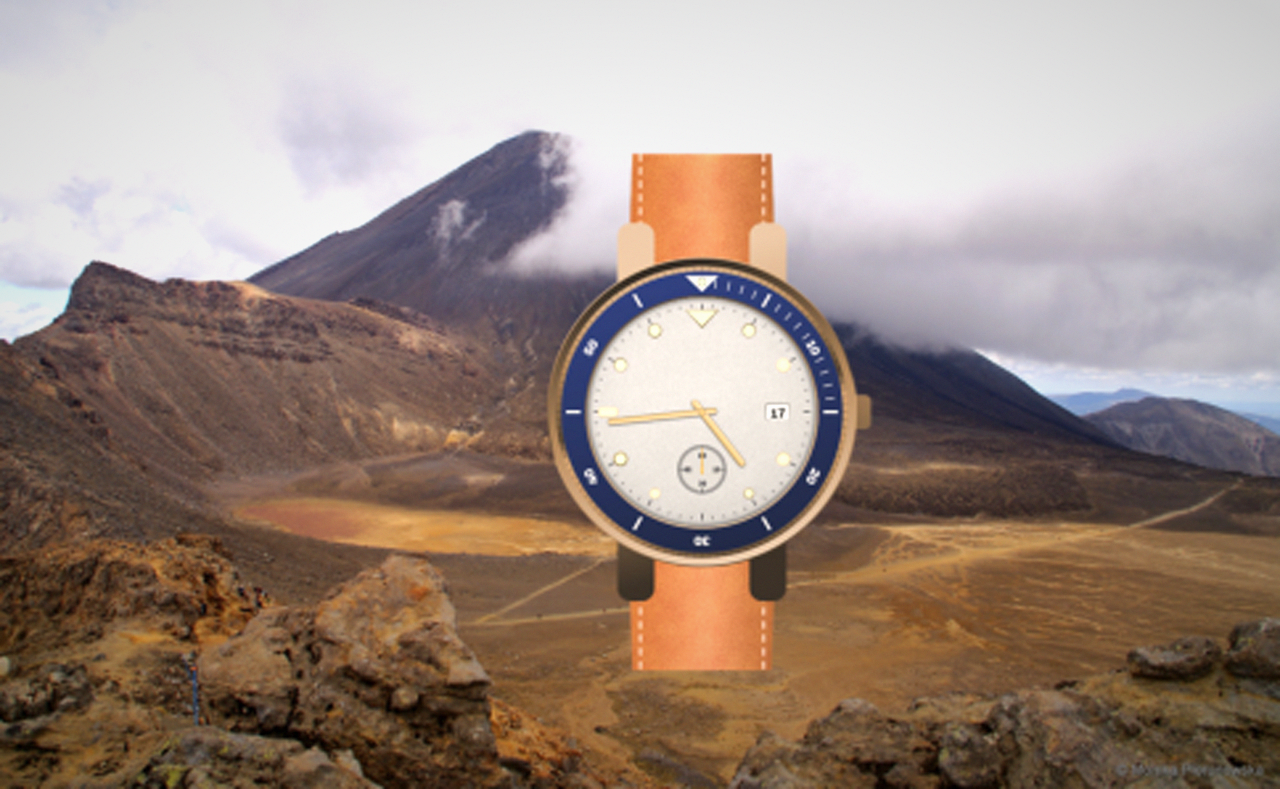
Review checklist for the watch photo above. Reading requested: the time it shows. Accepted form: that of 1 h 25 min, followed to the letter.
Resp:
4 h 44 min
